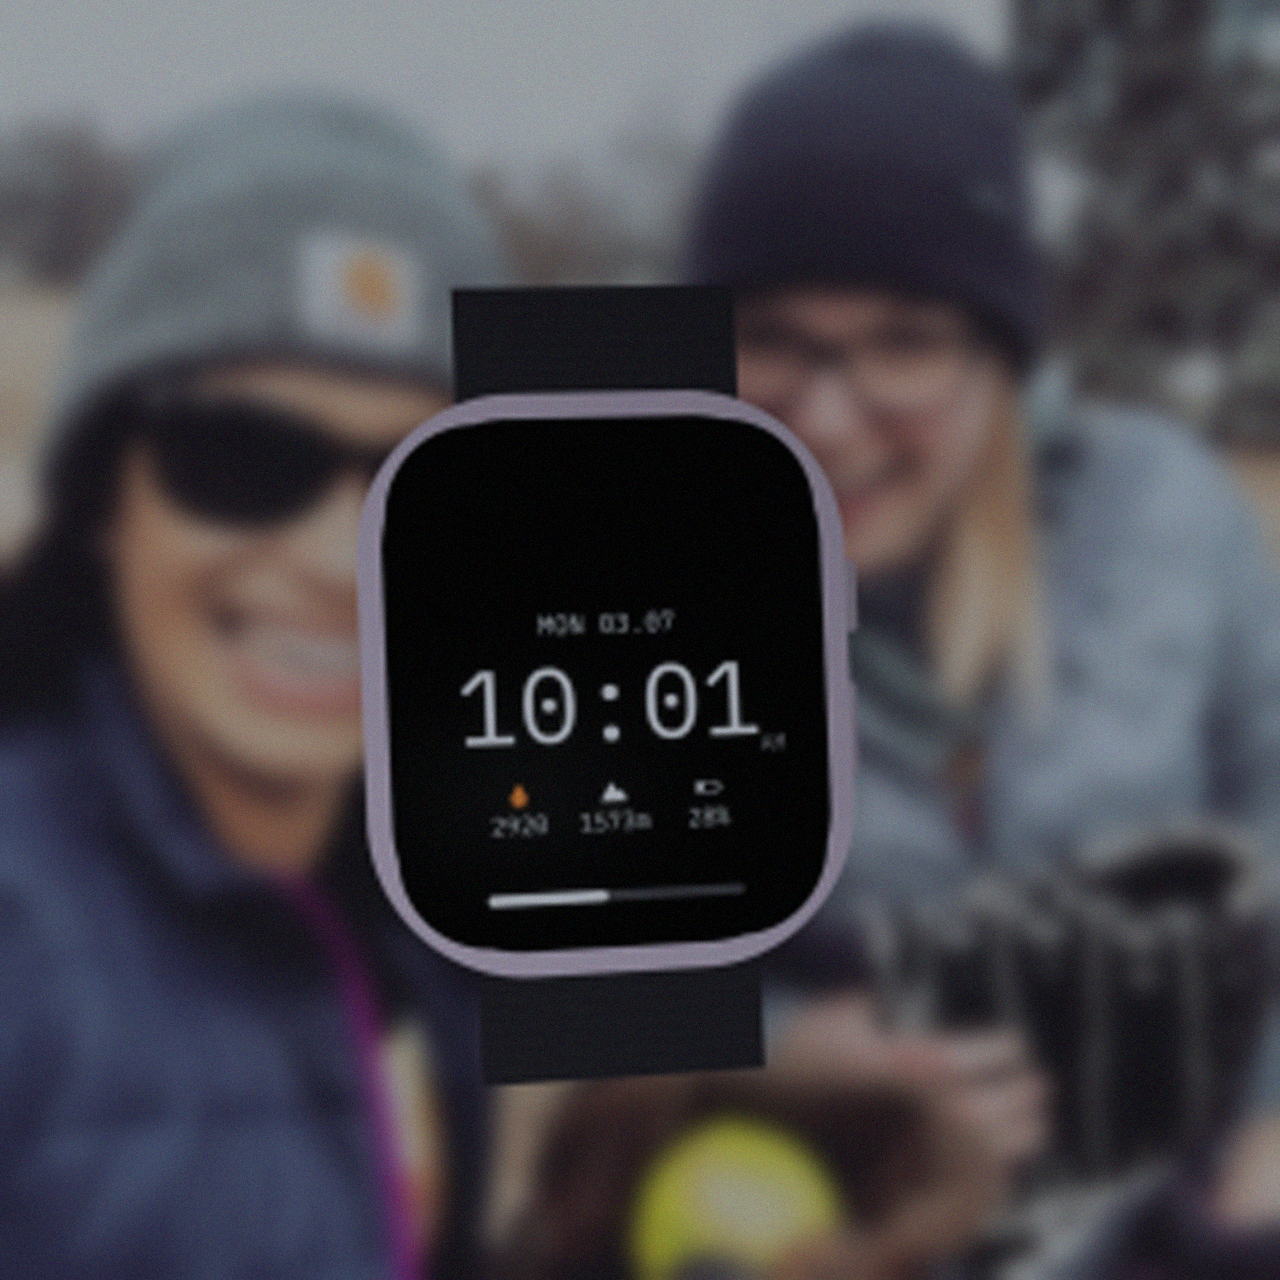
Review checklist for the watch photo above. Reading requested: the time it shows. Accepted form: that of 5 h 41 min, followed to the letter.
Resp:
10 h 01 min
